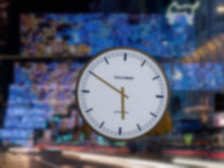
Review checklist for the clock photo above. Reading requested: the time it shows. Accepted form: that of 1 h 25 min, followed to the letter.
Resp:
5 h 50 min
